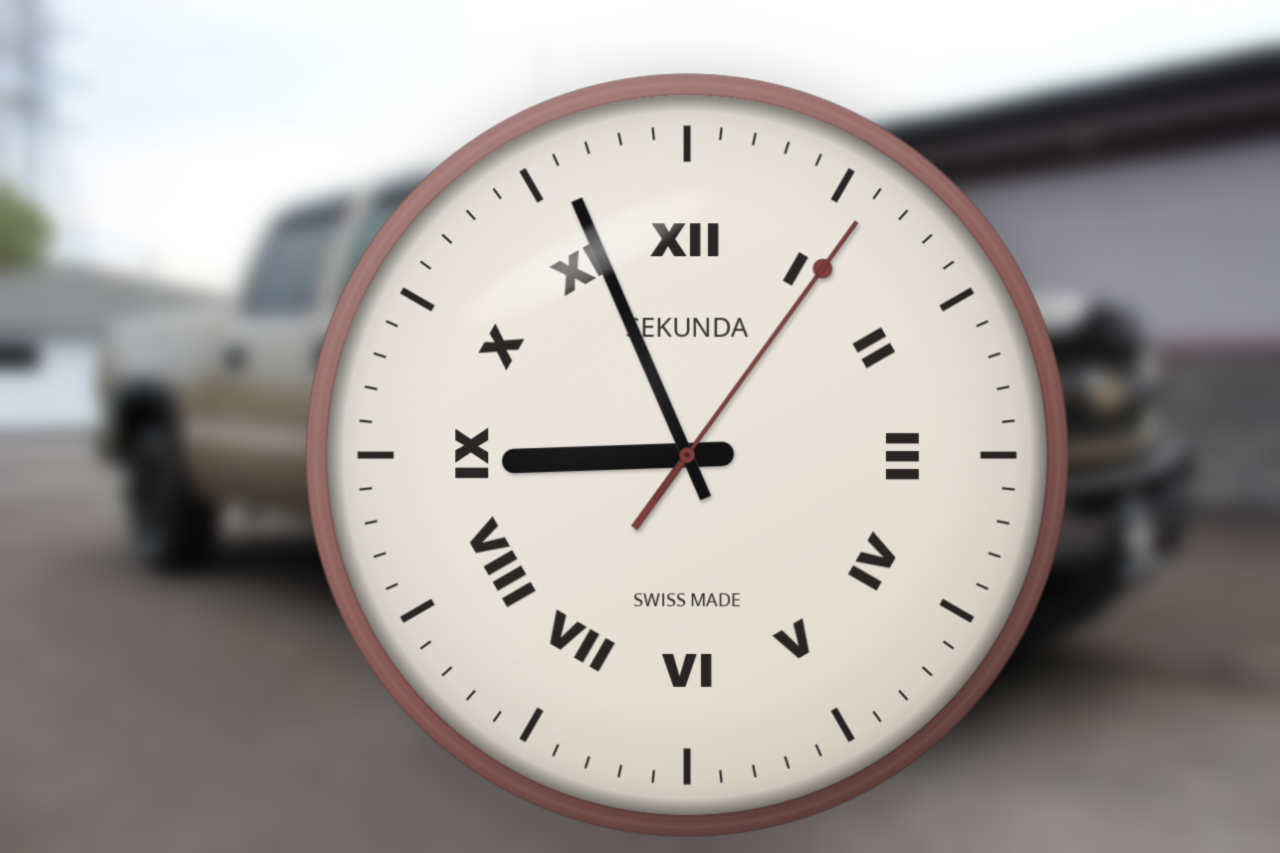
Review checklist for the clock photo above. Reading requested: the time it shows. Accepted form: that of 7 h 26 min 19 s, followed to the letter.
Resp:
8 h 56 min 06 s
